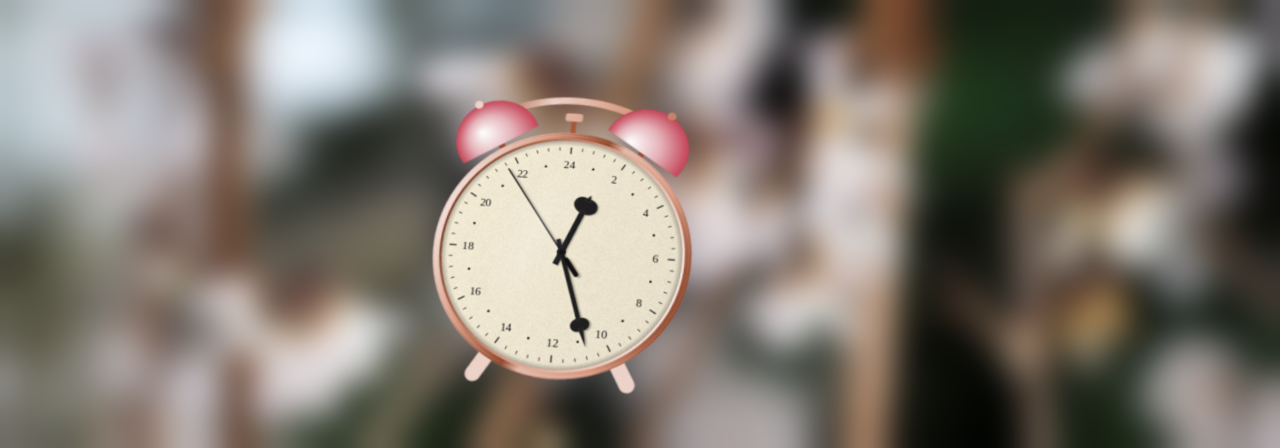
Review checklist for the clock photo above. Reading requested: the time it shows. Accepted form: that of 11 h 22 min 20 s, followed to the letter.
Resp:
1 h 26 min 54 s
